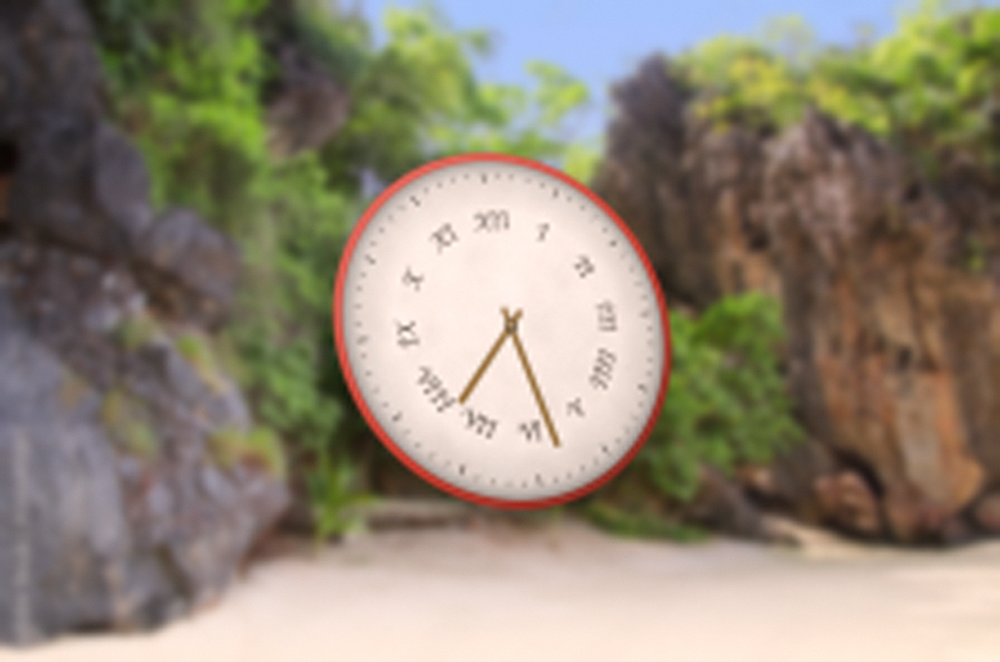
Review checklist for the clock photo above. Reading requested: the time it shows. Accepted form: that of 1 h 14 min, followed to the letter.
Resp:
7 h 28 min
